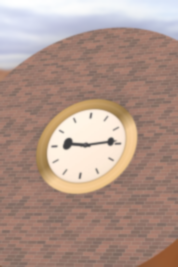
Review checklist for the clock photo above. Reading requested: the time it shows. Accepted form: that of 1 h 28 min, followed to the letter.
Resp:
9 h 14 min
